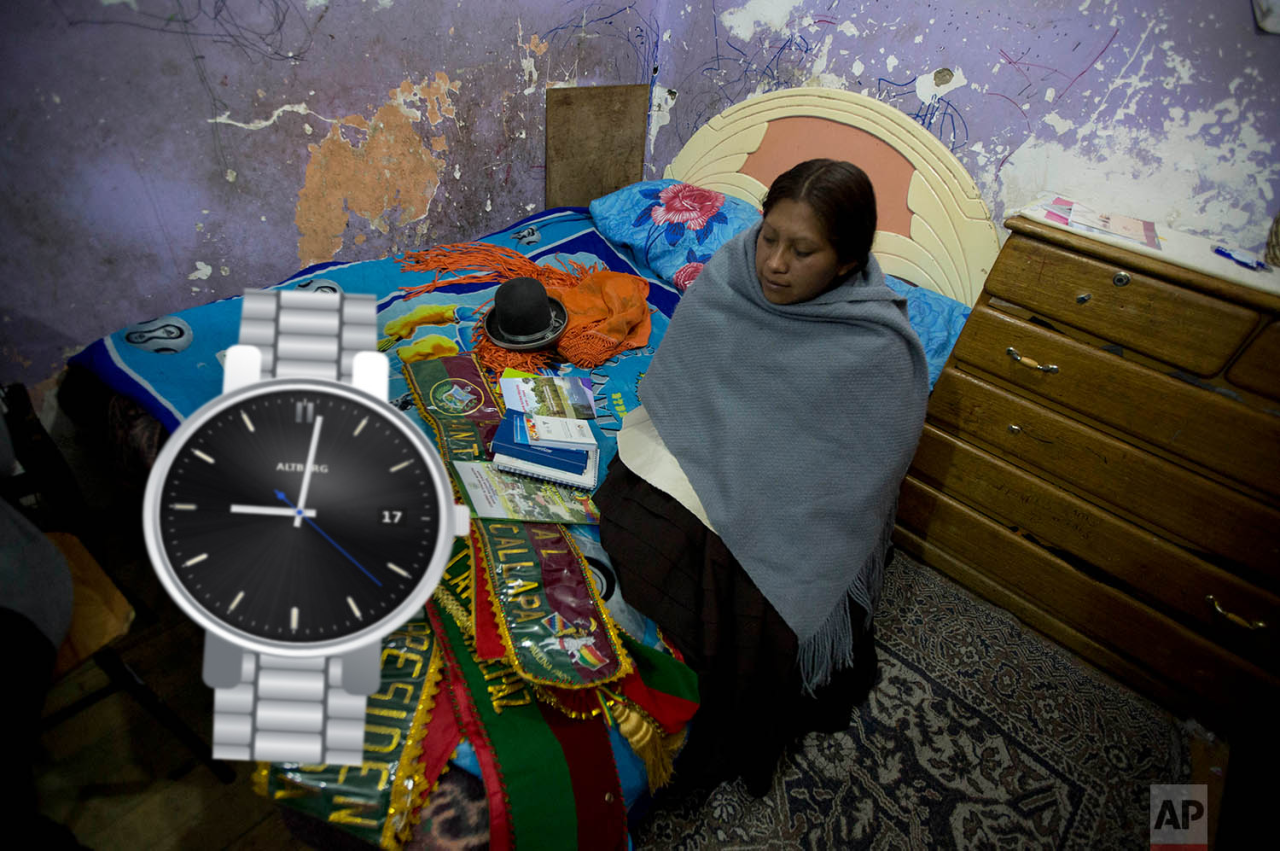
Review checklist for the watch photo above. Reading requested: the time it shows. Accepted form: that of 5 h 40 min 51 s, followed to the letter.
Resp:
9 h 01 min 22 s
